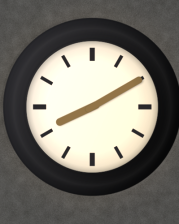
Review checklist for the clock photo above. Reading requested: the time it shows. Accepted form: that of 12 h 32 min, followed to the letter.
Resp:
8 h 10 min
